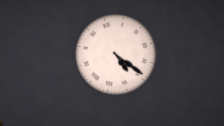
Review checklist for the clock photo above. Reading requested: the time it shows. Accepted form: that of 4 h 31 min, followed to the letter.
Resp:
5 h 24 min
